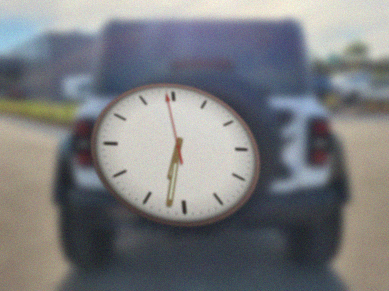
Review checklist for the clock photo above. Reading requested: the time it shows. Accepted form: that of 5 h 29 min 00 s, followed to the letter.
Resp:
6 h 31 min 59 s
